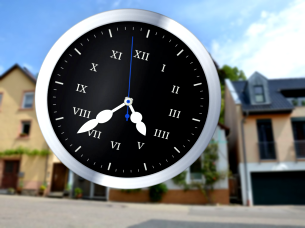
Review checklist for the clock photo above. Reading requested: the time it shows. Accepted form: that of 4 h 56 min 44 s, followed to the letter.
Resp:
4 h 36 min 58 s
